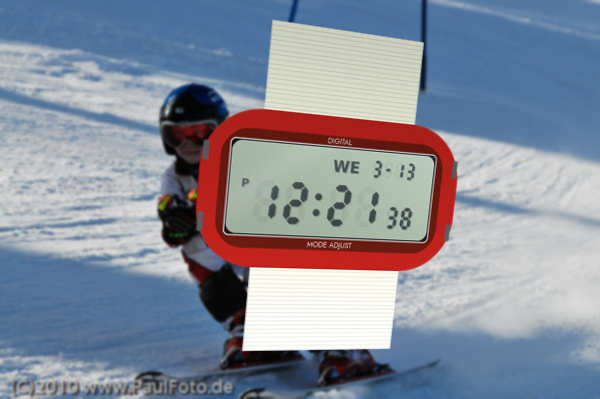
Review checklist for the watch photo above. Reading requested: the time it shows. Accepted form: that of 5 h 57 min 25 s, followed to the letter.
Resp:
12 h 21 min 38 s
